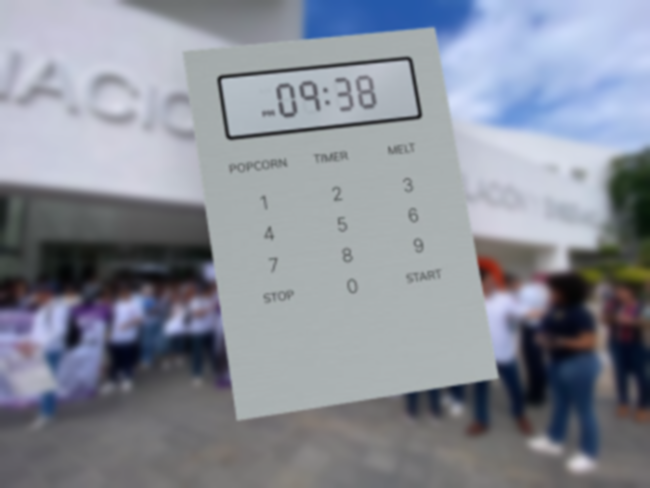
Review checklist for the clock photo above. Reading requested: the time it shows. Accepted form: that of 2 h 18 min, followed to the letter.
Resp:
9 h 38 min
